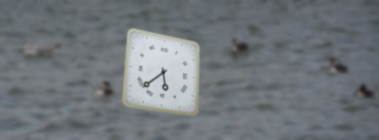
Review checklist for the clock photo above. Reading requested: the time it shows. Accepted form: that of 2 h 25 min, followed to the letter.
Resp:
5 h 38 min
